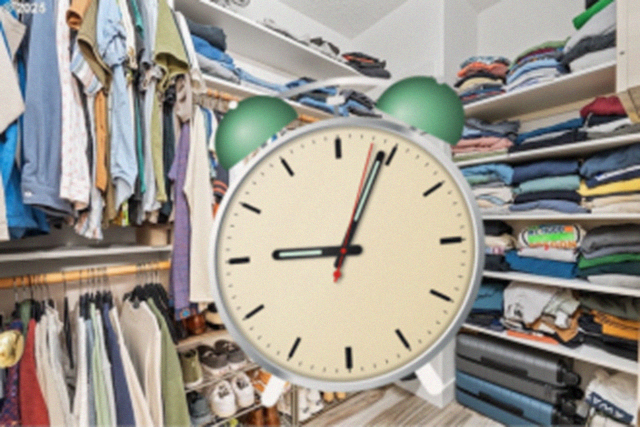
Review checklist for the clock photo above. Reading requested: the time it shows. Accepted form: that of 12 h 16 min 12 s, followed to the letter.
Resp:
9 h 04 min 03 s
